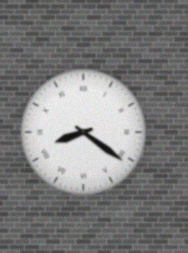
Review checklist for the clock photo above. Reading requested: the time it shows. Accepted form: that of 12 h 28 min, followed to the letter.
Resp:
8 h 21 min
